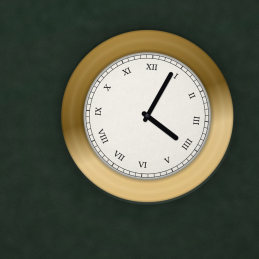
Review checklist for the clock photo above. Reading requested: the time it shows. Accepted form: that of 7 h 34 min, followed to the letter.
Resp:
4 h 04 min
